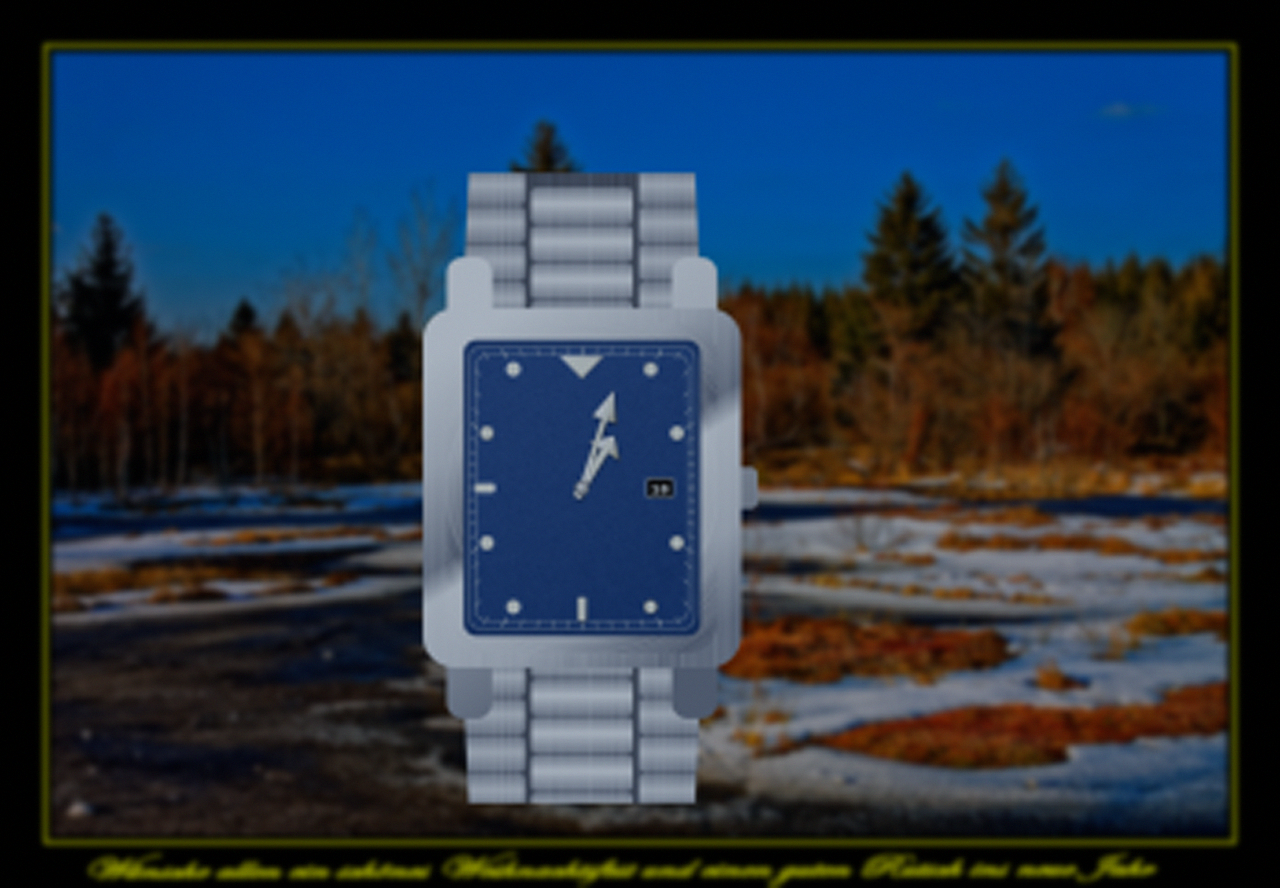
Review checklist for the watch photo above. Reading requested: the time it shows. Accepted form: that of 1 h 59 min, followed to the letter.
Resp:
1 h 03 min
